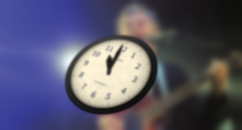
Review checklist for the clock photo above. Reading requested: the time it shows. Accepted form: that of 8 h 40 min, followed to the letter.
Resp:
10 h 59 min
